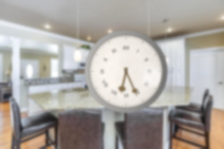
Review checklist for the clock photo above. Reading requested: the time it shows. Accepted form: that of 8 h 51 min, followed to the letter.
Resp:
6 h 26 min
